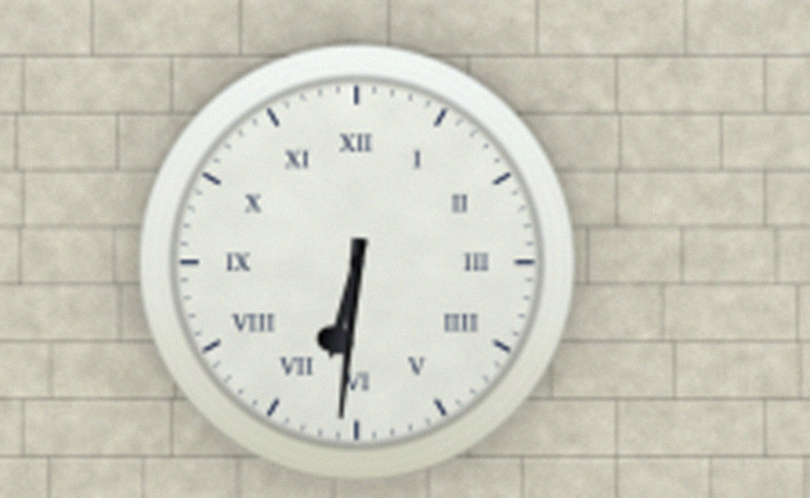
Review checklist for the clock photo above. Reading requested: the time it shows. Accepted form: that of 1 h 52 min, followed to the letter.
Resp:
6 h 31 min
